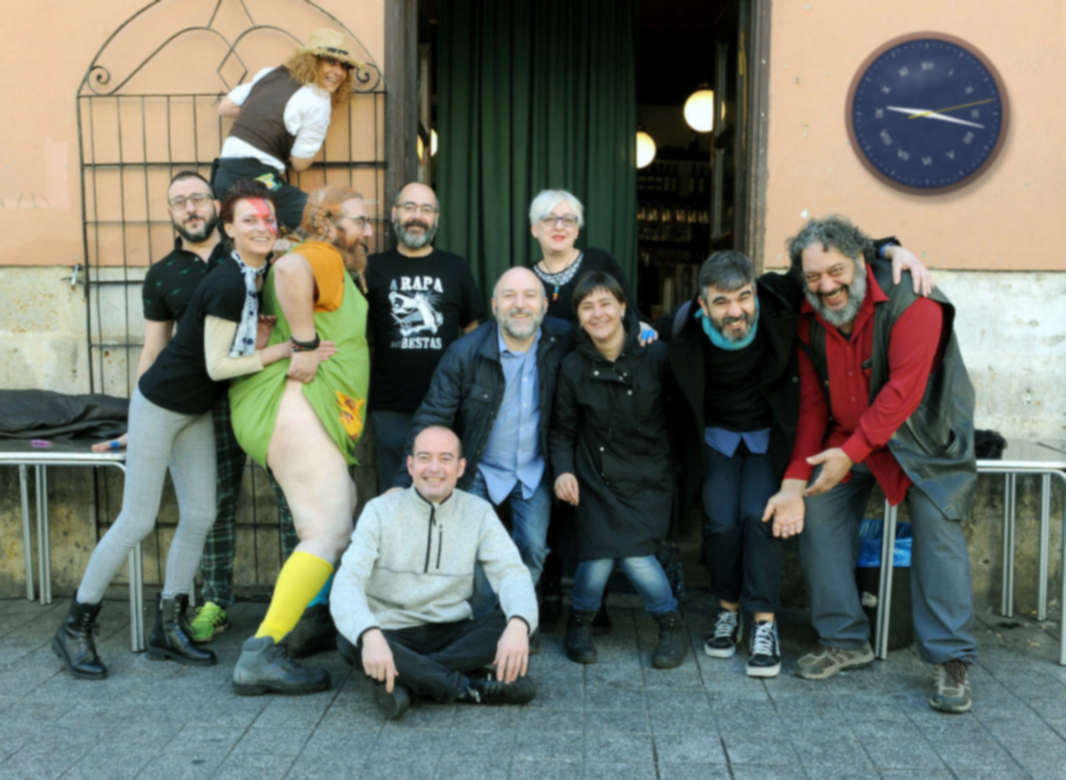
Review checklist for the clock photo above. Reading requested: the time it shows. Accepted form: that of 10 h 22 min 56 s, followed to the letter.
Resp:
9 h 17 min 13 s
